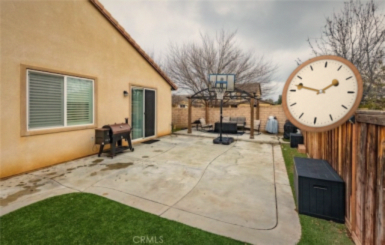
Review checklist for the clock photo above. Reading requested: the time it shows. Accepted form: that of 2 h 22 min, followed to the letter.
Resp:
1 h 47 min
